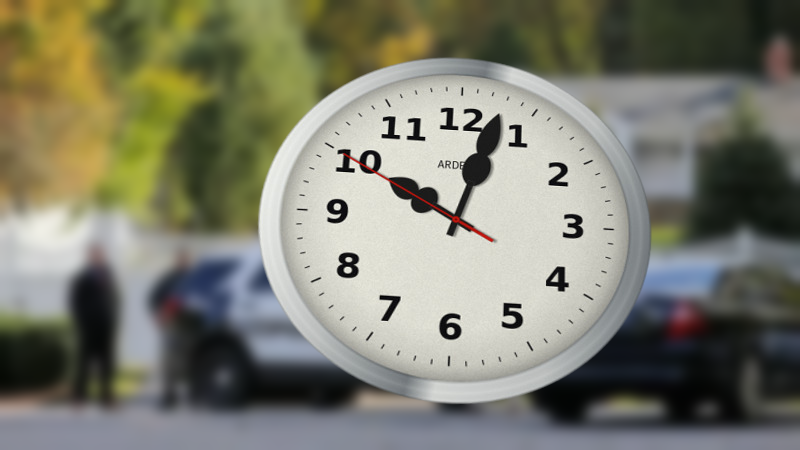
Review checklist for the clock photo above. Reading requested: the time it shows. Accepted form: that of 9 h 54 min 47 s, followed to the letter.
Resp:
10 h 02 min 50 s
